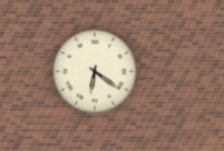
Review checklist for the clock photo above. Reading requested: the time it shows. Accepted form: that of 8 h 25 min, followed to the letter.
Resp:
6 h 21 min
